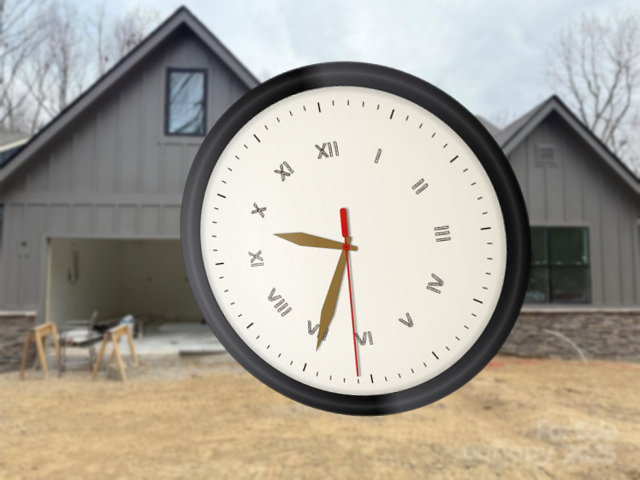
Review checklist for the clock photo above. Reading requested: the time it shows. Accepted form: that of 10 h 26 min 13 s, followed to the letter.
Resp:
9 h 34 min 31 s
